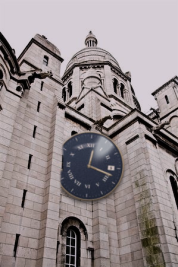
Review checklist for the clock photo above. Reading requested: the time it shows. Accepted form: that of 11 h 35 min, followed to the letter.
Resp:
12 h 18 min
